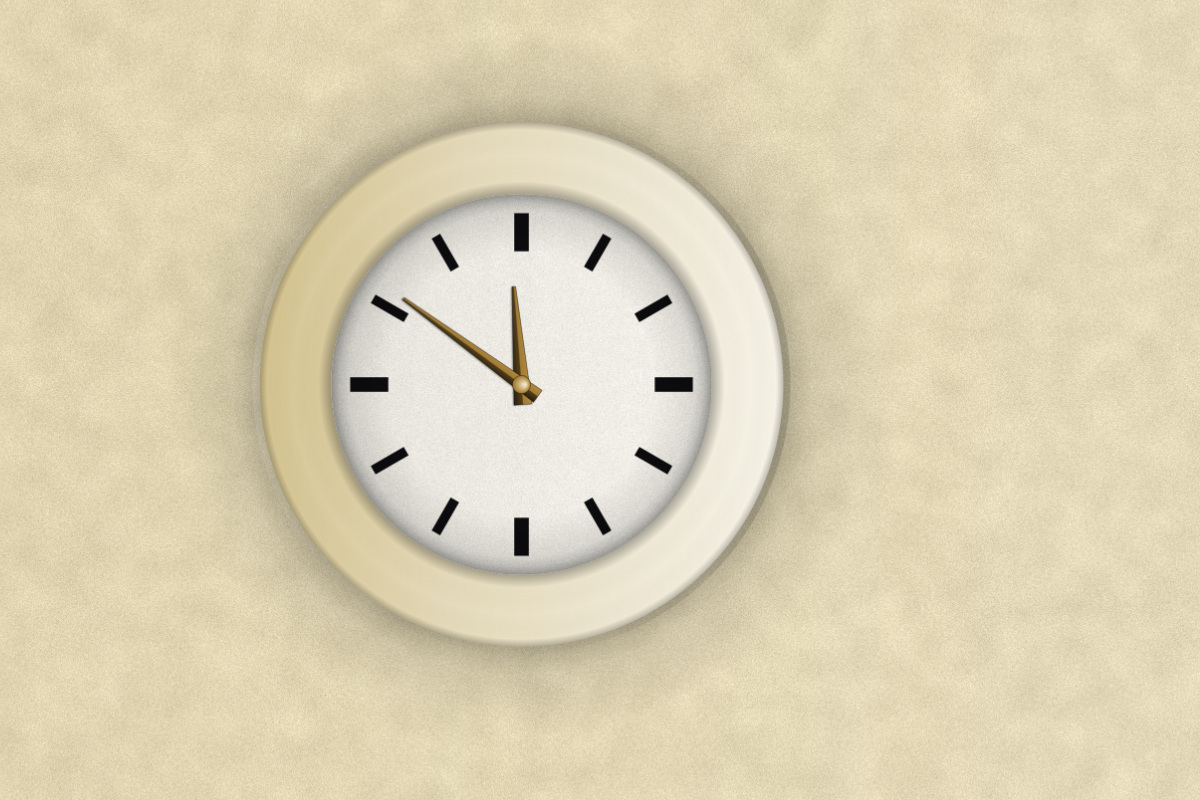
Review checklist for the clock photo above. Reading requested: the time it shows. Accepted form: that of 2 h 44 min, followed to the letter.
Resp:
11 h 51 min
